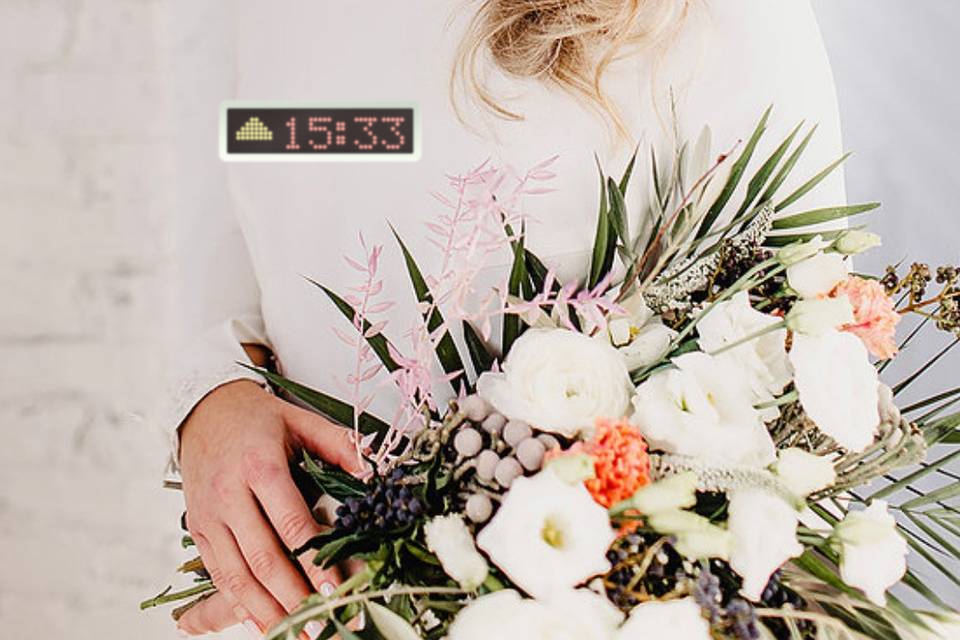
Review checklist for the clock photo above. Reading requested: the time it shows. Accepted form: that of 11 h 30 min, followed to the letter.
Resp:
15 h 33 min
